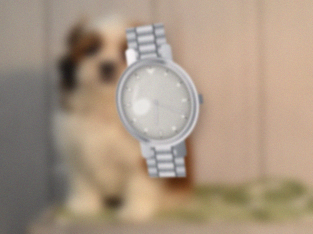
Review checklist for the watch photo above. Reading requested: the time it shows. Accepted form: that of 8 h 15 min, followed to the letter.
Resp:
6 h 19 min
